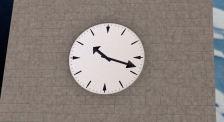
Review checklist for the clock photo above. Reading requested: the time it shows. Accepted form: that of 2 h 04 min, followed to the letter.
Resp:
10 h 18 min
